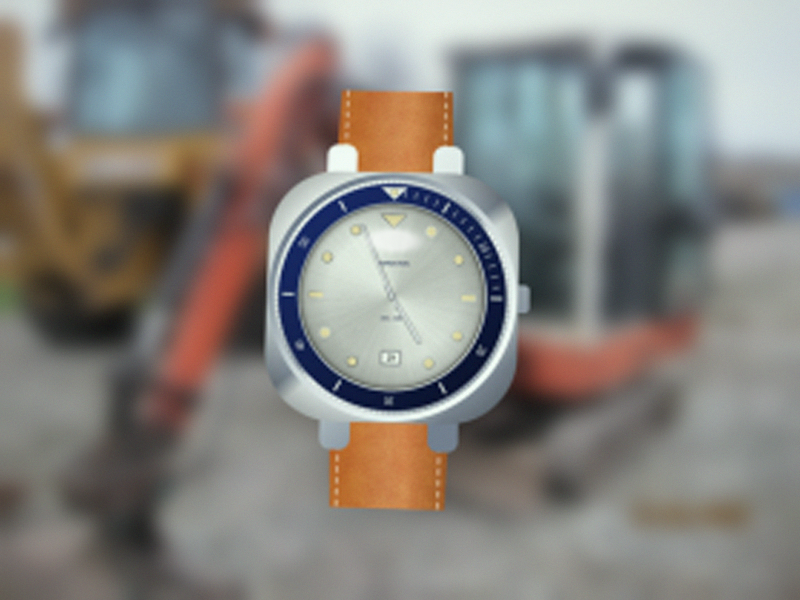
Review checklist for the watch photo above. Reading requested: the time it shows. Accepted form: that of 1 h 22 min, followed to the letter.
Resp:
4 h 56 min
